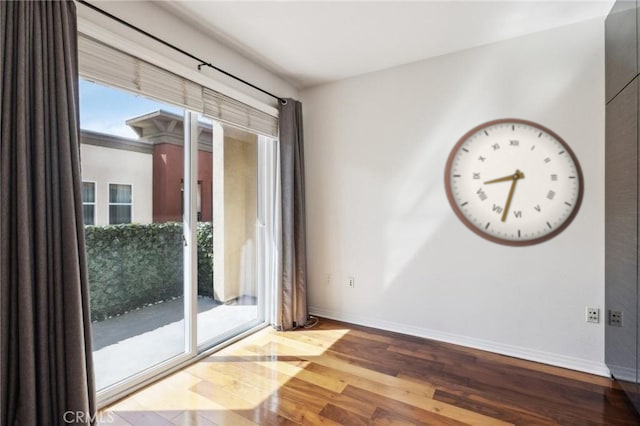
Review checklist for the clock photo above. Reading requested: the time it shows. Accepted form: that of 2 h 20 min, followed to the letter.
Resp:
8 h 33 min
